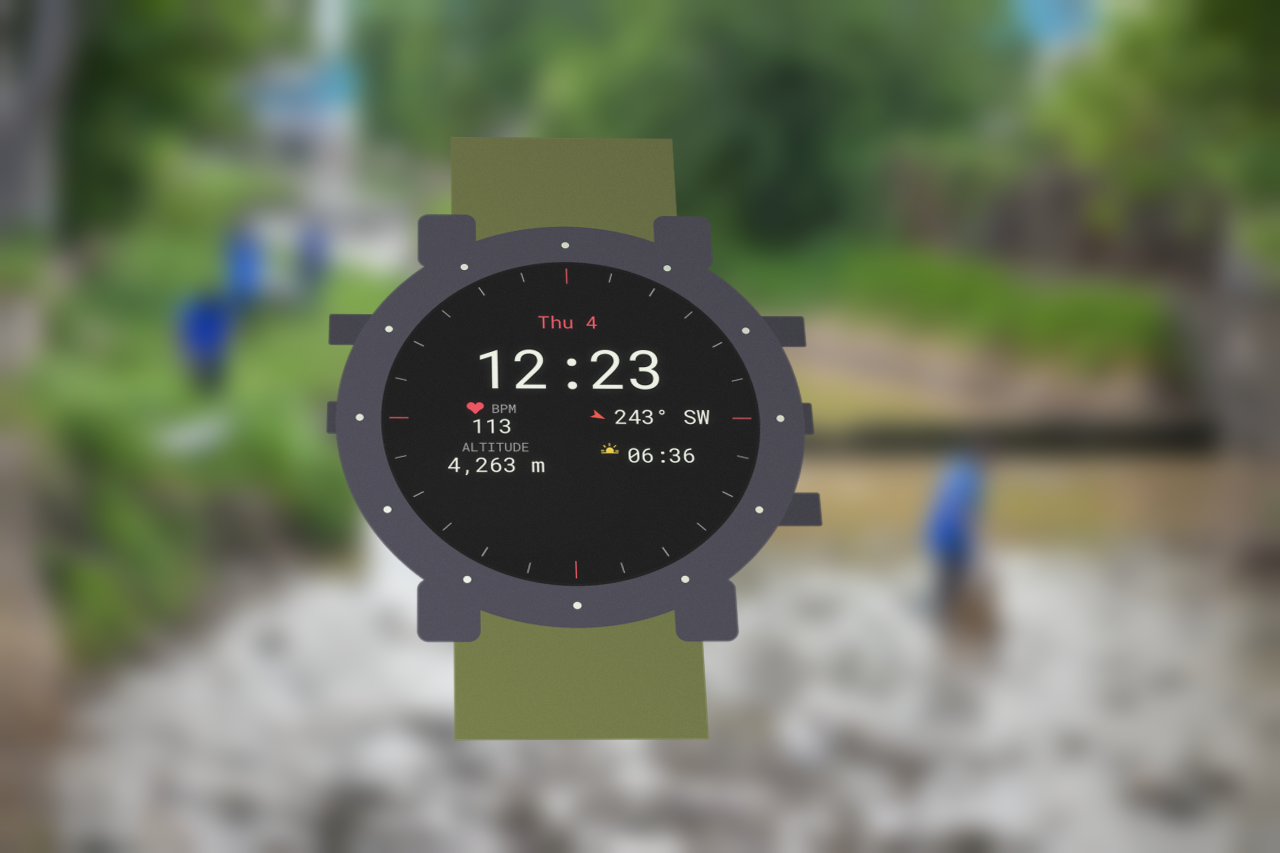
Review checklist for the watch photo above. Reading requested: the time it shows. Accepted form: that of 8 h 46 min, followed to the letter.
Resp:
12 h 23 min
